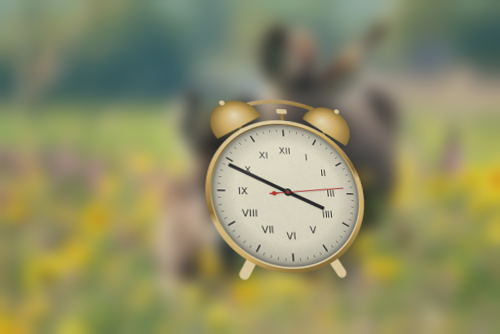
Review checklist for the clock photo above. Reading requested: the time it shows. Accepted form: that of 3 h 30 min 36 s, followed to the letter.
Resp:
3 h 49 min 14 s
